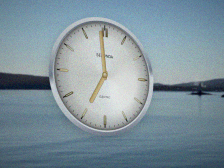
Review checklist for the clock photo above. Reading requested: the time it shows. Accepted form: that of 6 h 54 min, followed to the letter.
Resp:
6 h 59 min
